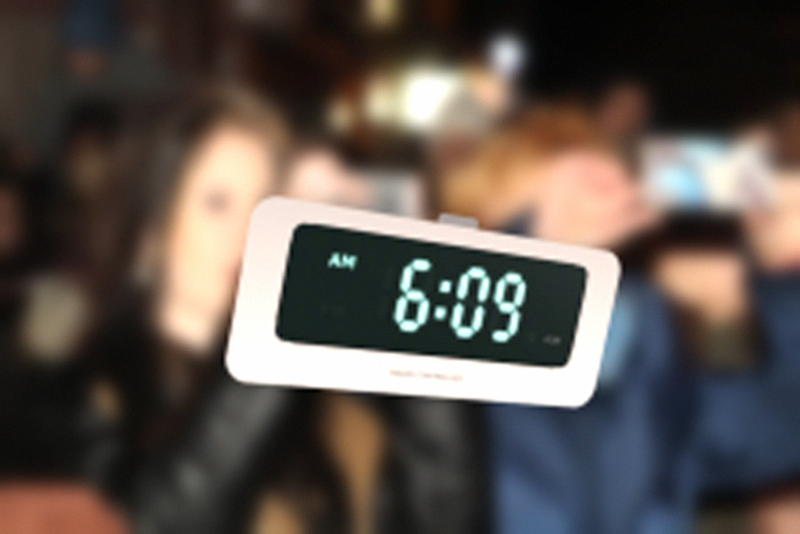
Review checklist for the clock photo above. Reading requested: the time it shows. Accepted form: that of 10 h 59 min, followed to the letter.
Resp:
6 h 09 min
